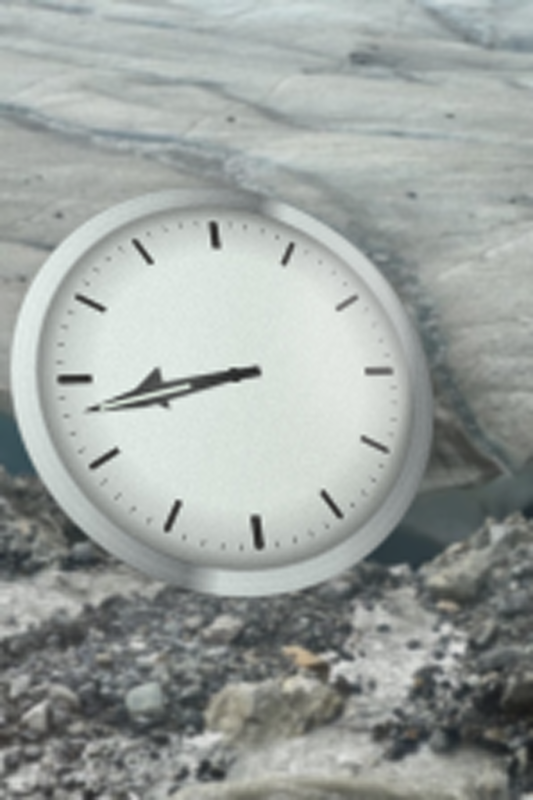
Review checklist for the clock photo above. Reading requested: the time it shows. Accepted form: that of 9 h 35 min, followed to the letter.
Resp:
8 h 43 min
